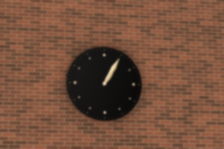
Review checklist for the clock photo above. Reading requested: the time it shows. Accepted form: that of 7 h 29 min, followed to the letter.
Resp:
1 h 05 min
